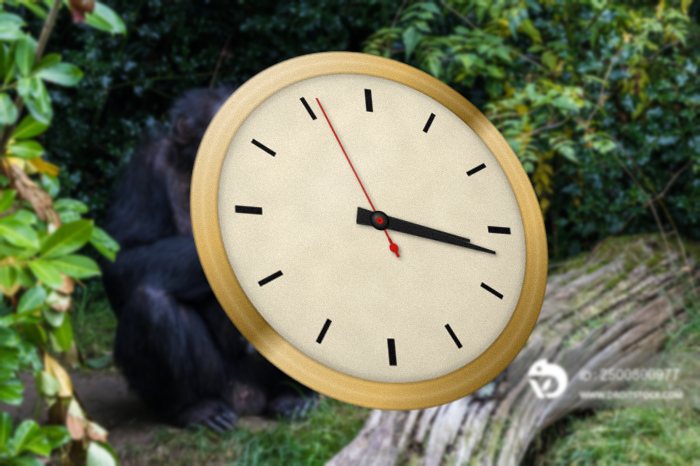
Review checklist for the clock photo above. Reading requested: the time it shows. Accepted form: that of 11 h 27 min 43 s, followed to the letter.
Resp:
3 h 16 min 56 s
